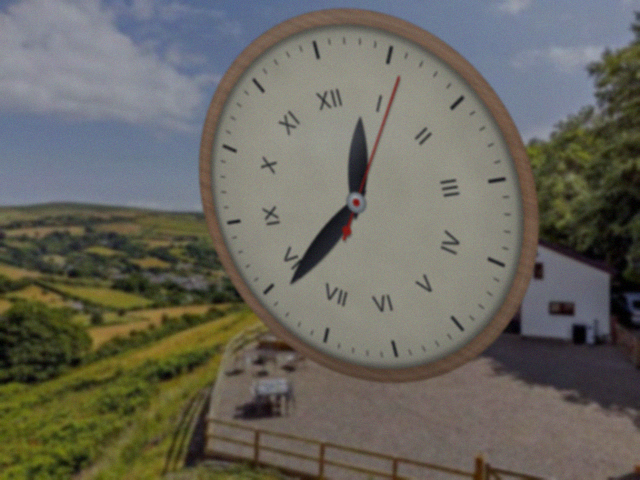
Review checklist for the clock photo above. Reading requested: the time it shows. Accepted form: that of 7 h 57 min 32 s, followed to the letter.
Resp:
12 h 39 min 06 s
